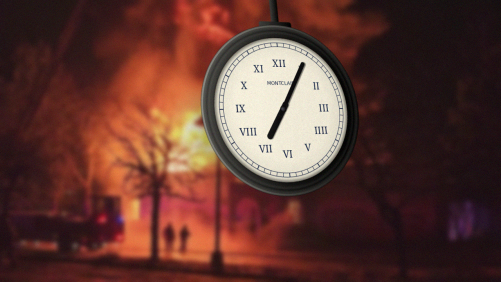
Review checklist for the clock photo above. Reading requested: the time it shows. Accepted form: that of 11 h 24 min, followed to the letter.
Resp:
7 h 05 min
